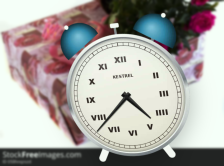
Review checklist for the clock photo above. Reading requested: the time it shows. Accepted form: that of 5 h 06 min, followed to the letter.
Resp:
4 h 38 min
